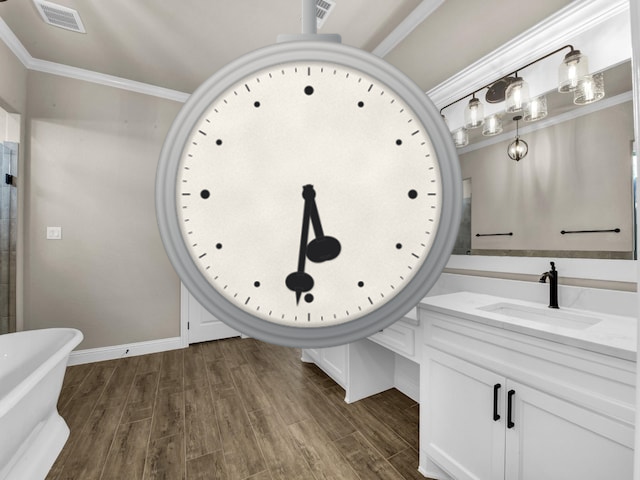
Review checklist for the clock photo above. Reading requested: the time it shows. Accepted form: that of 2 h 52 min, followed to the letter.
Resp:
5 h 31 min
